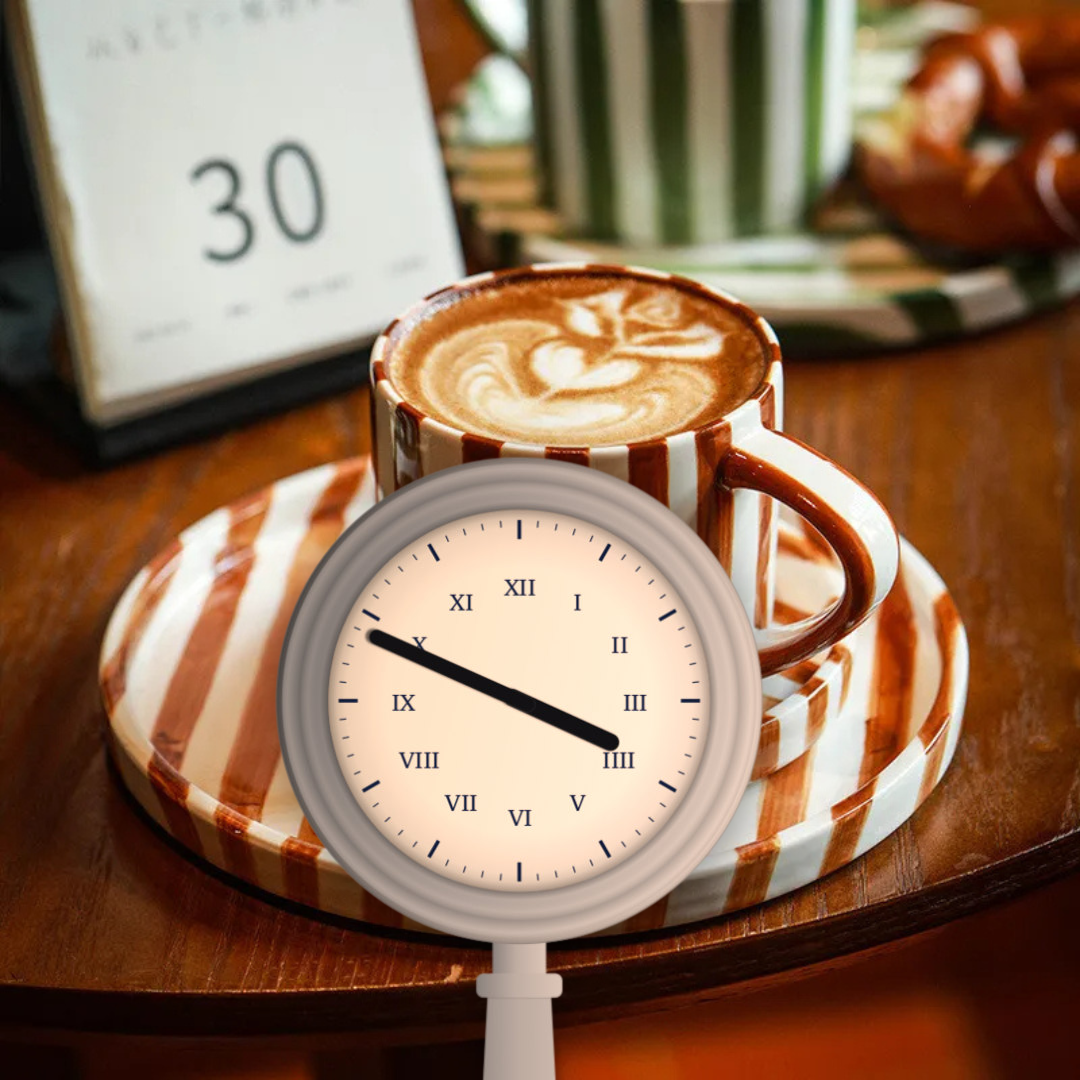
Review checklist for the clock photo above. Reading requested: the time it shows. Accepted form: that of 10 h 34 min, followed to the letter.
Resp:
3 h 49 min
